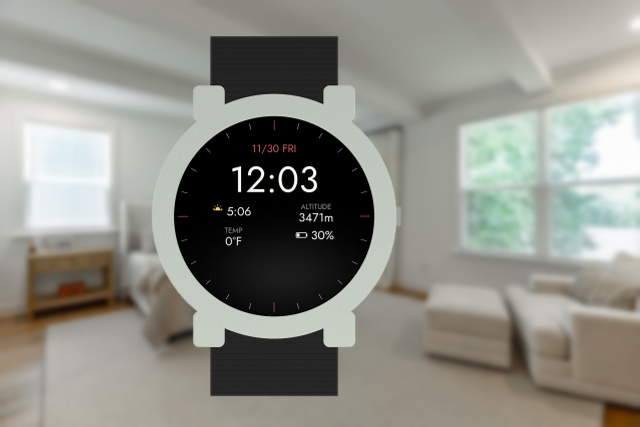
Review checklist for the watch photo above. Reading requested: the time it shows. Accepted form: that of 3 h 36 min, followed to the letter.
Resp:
12 h 03 min
